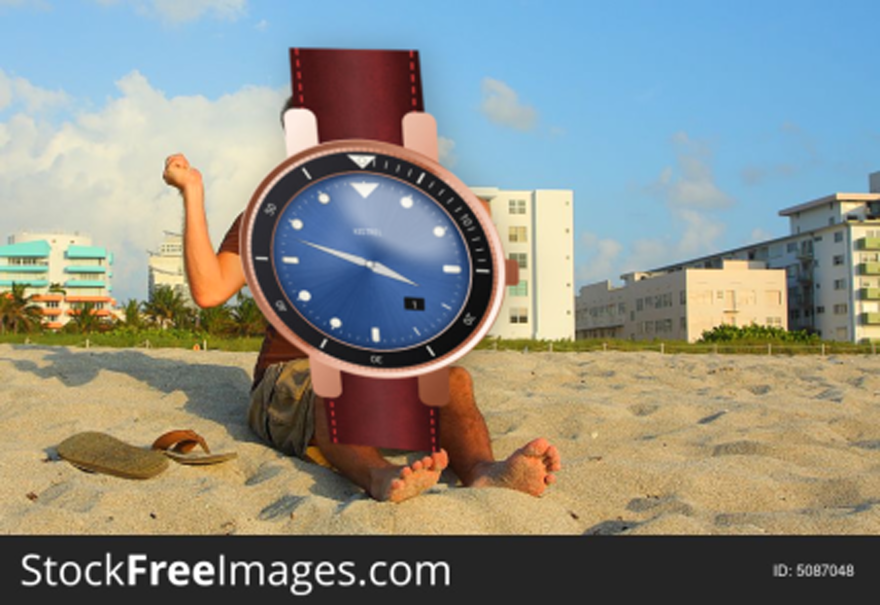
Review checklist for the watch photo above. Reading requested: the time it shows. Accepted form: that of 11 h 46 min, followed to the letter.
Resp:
3 h 48 min
